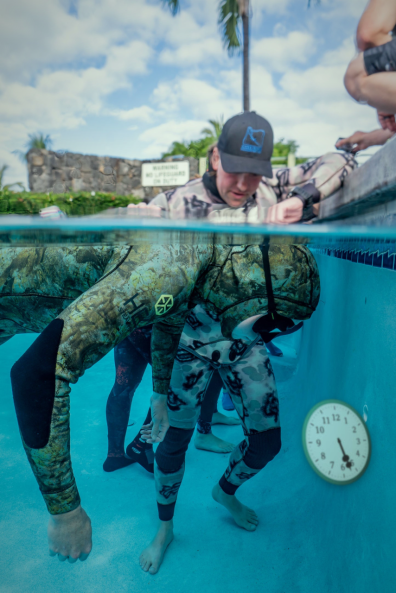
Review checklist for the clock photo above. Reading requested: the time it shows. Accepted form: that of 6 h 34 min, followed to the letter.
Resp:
5 h 27 min
